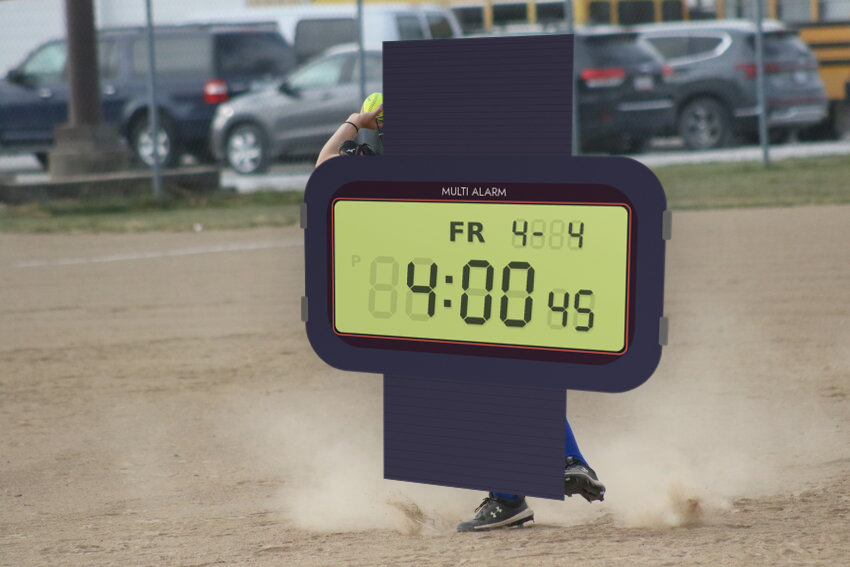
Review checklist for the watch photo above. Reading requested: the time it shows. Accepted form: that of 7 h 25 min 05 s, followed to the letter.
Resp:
4 h 00 min 45 s
